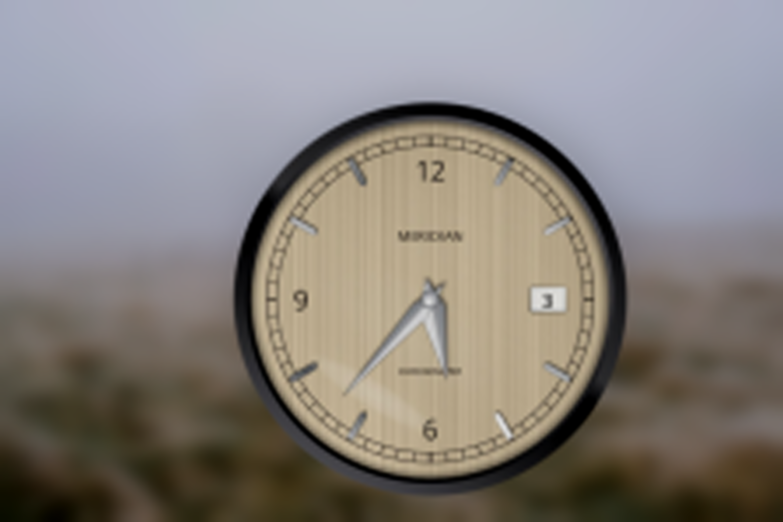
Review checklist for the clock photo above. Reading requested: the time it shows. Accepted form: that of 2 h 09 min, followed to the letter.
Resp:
5 h 37 min
